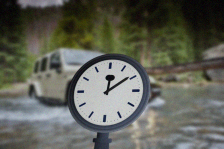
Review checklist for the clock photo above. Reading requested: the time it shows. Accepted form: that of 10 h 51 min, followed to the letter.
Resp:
12 h 09 min
